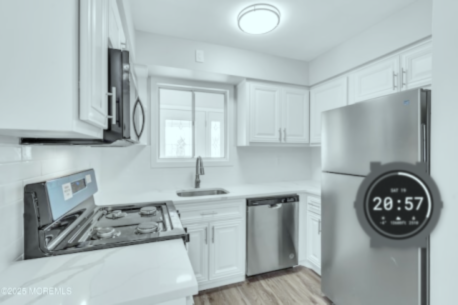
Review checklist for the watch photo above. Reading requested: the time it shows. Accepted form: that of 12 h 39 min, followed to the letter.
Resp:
20 h 57 min
